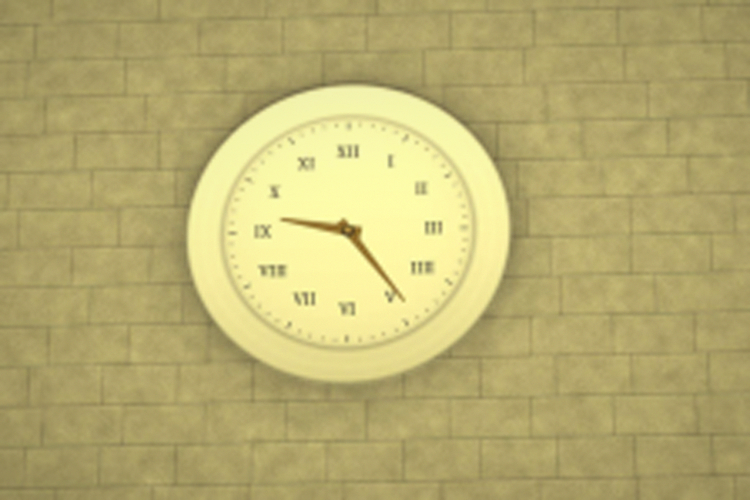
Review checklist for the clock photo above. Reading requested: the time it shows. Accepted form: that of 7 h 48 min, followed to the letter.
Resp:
9 h 24 min
